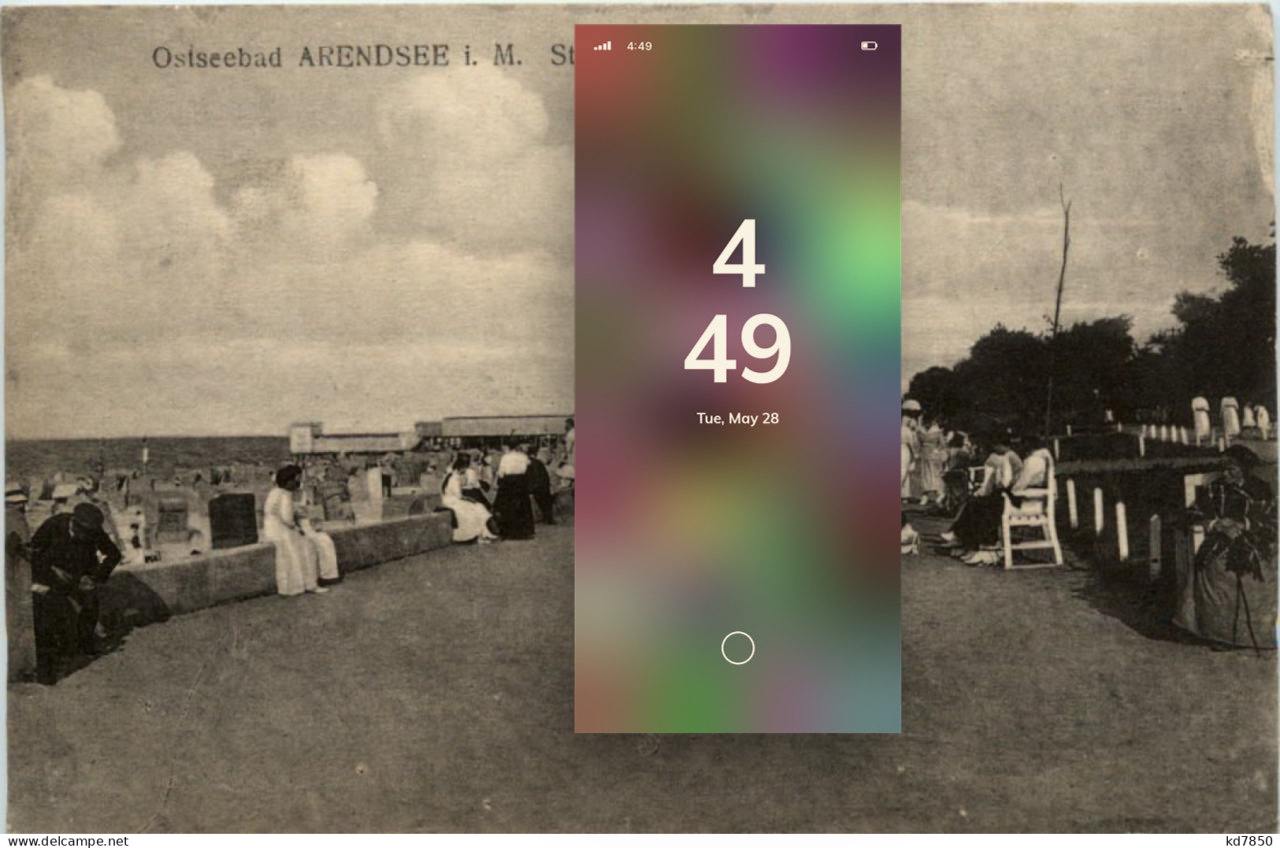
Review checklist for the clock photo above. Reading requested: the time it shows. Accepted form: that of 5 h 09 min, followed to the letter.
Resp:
4 h 49 min
